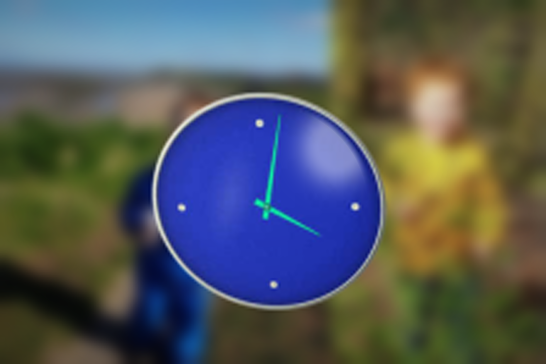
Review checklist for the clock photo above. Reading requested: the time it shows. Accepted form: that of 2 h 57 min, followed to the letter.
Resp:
4 h 02 min
